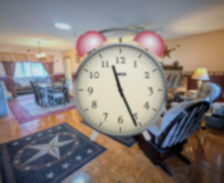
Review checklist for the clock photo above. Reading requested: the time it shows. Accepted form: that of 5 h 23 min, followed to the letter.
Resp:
11 h 26 min
